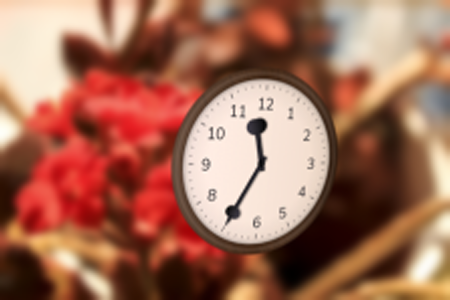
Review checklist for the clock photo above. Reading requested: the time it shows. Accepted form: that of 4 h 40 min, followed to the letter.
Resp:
11 h 35 min
